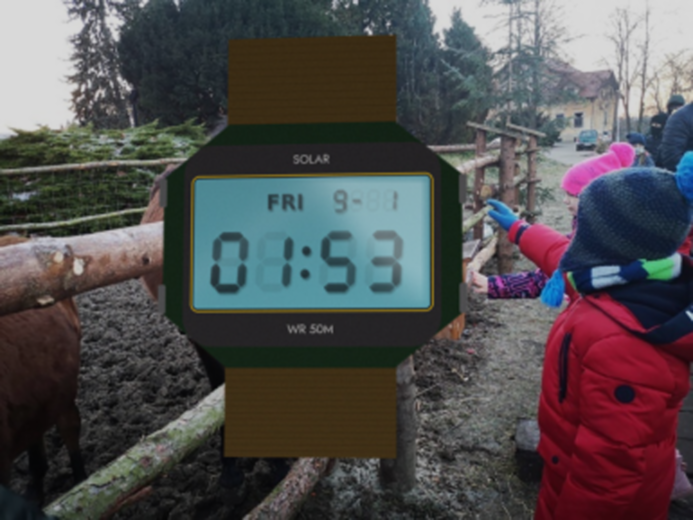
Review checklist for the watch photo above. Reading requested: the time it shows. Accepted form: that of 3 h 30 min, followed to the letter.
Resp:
1 h 53 min
